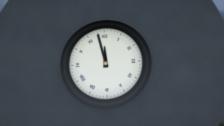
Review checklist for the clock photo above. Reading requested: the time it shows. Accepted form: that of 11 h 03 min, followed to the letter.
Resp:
11 h 58 min
